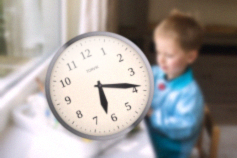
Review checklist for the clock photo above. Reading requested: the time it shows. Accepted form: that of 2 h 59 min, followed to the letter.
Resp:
6 h 19 min
